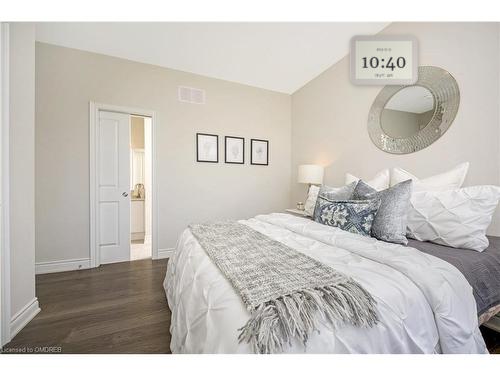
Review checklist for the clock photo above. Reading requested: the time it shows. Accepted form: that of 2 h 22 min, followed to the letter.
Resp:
10 h 40 min
